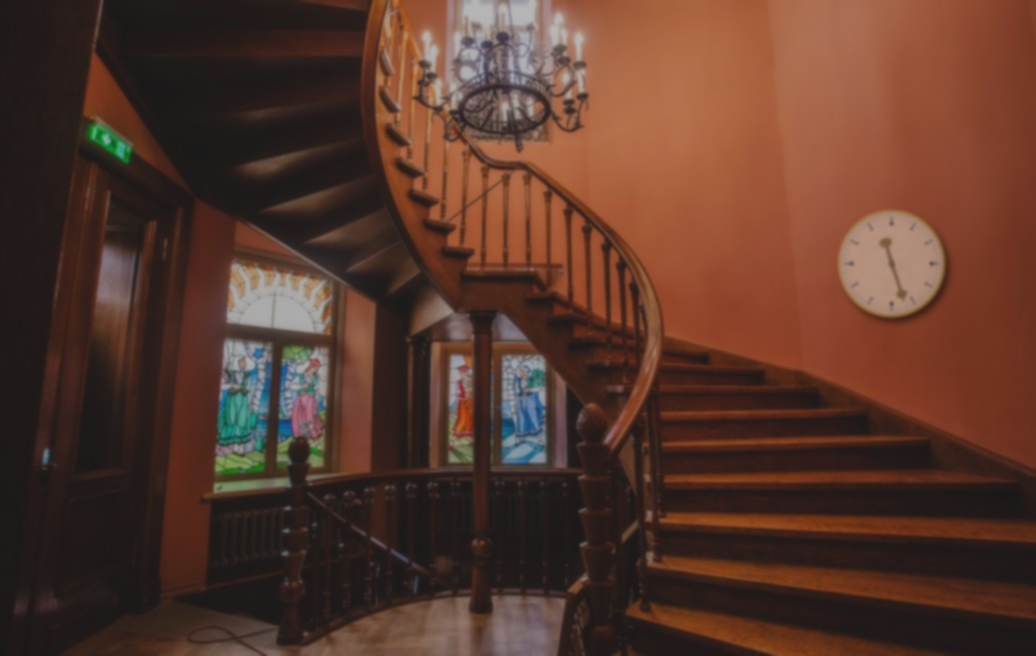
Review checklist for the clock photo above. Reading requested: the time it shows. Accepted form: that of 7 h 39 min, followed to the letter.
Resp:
11 h 27 min
